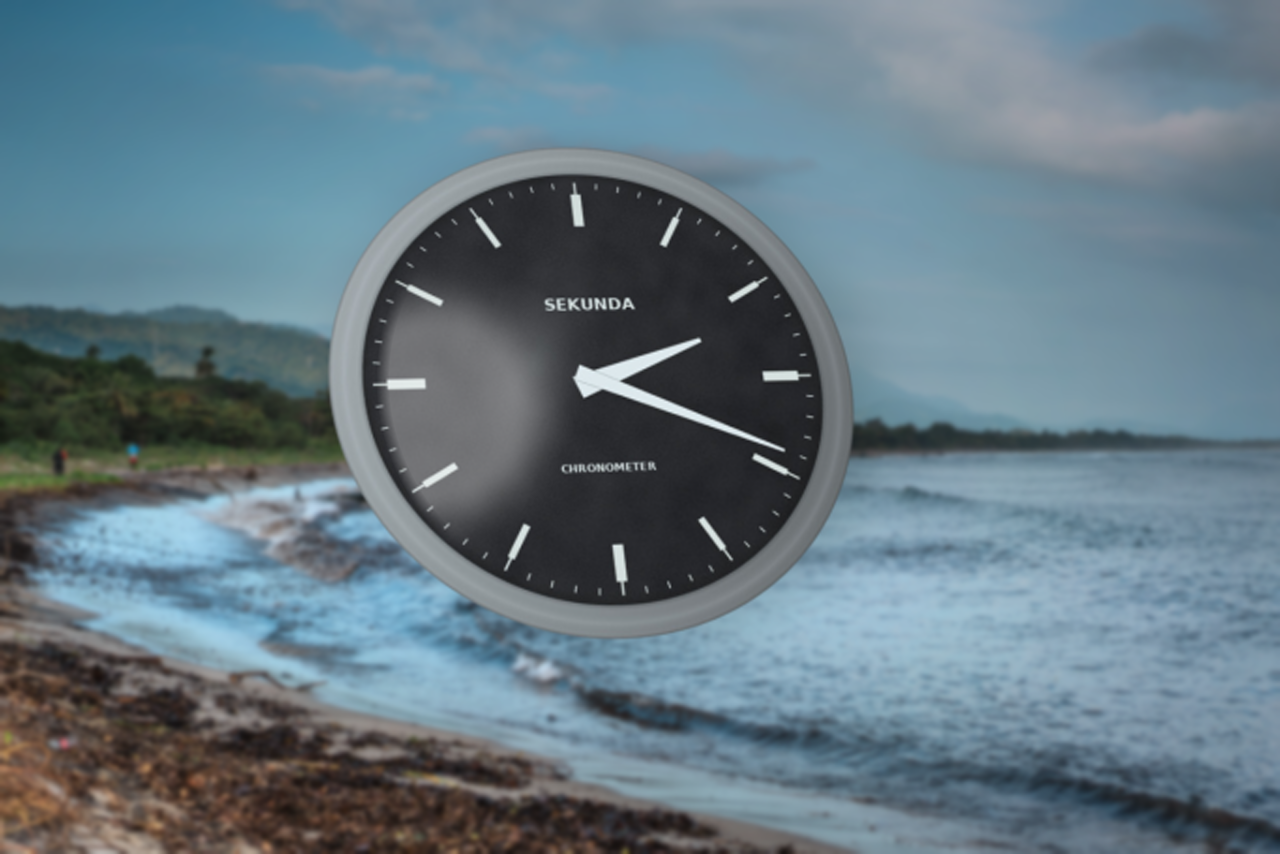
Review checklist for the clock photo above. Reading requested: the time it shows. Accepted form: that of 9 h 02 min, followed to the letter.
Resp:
2 h 19 min
